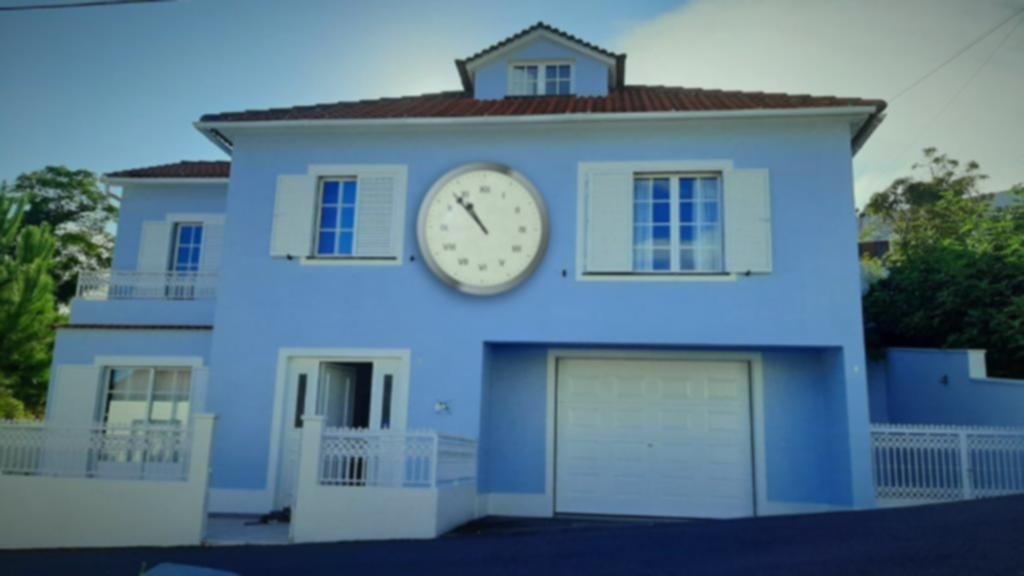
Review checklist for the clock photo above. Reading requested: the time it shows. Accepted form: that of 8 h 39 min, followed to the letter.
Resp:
10 h 53 min
